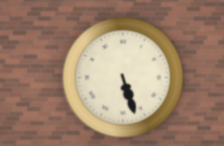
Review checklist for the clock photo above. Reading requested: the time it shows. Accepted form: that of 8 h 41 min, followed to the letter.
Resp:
5 h 27 min
